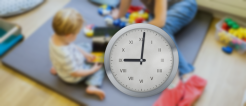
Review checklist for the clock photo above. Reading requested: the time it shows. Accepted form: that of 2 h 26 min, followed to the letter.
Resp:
9 h 01 min
